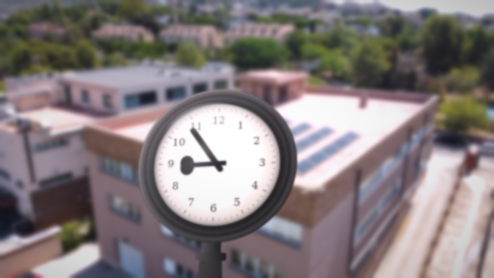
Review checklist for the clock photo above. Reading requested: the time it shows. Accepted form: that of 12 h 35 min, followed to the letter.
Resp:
8 h 54 min
